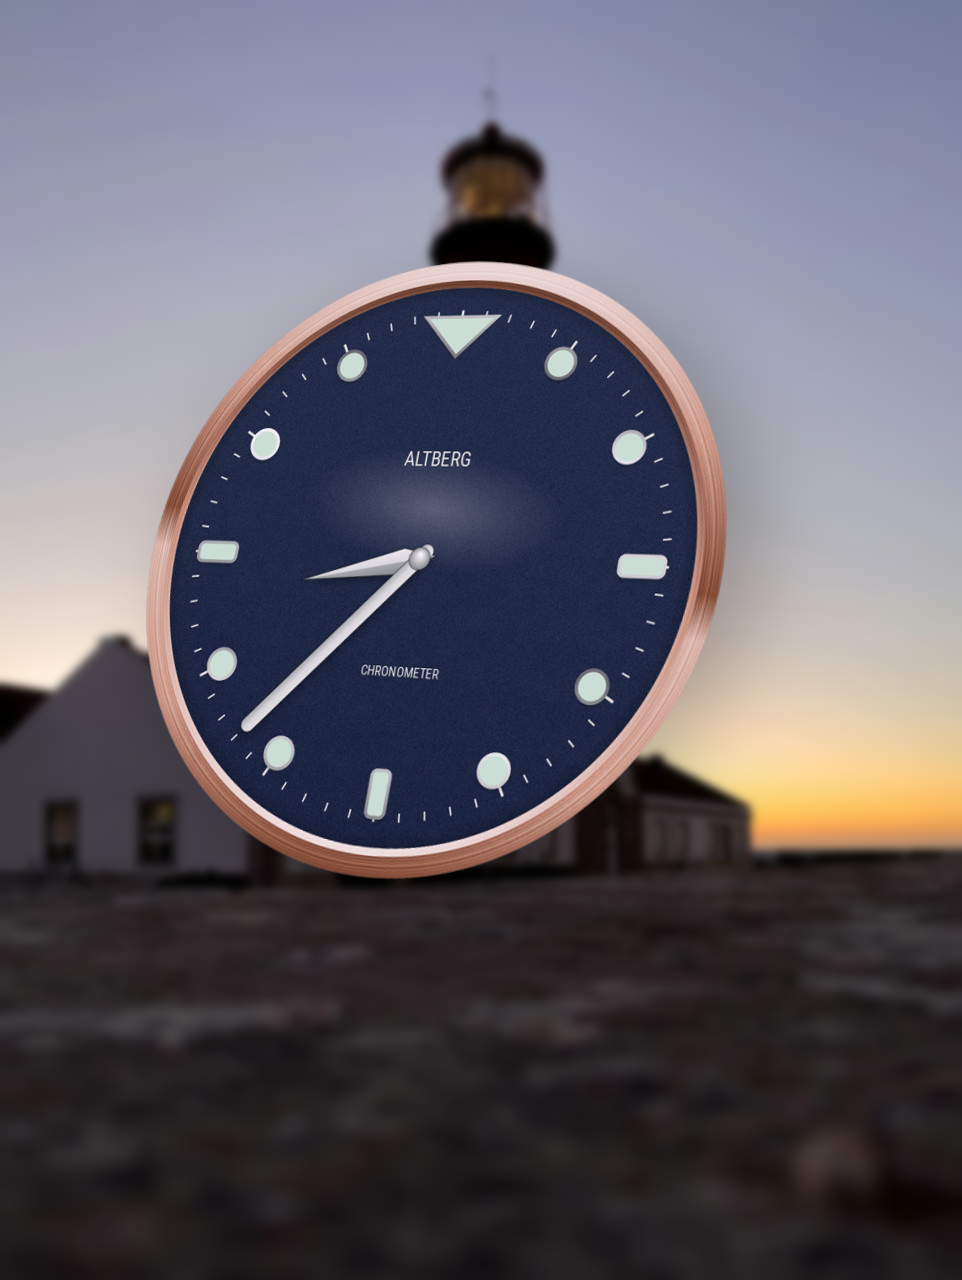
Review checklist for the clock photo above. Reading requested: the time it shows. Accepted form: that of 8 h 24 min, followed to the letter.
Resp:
8 h 37 min
